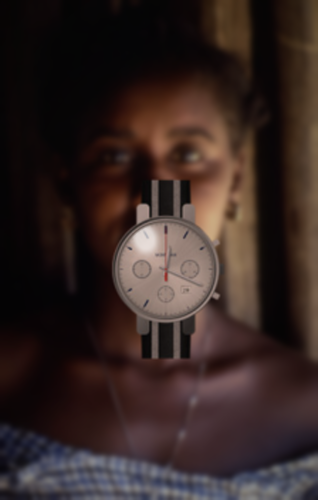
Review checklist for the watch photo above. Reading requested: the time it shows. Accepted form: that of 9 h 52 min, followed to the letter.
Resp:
12 h 19 min
